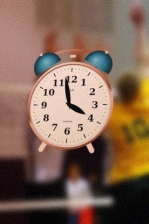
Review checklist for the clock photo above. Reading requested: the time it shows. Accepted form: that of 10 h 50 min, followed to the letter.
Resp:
3 h 58 min
